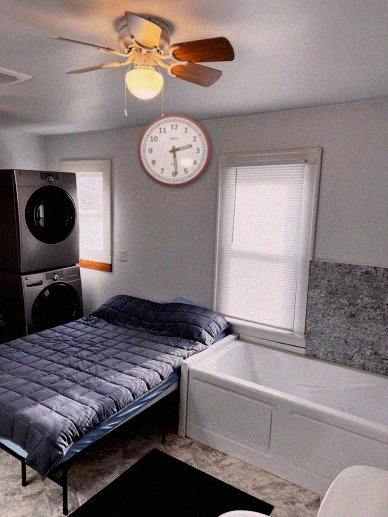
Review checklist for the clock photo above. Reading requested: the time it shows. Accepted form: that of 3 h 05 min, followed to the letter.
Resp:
2 h 29 min
